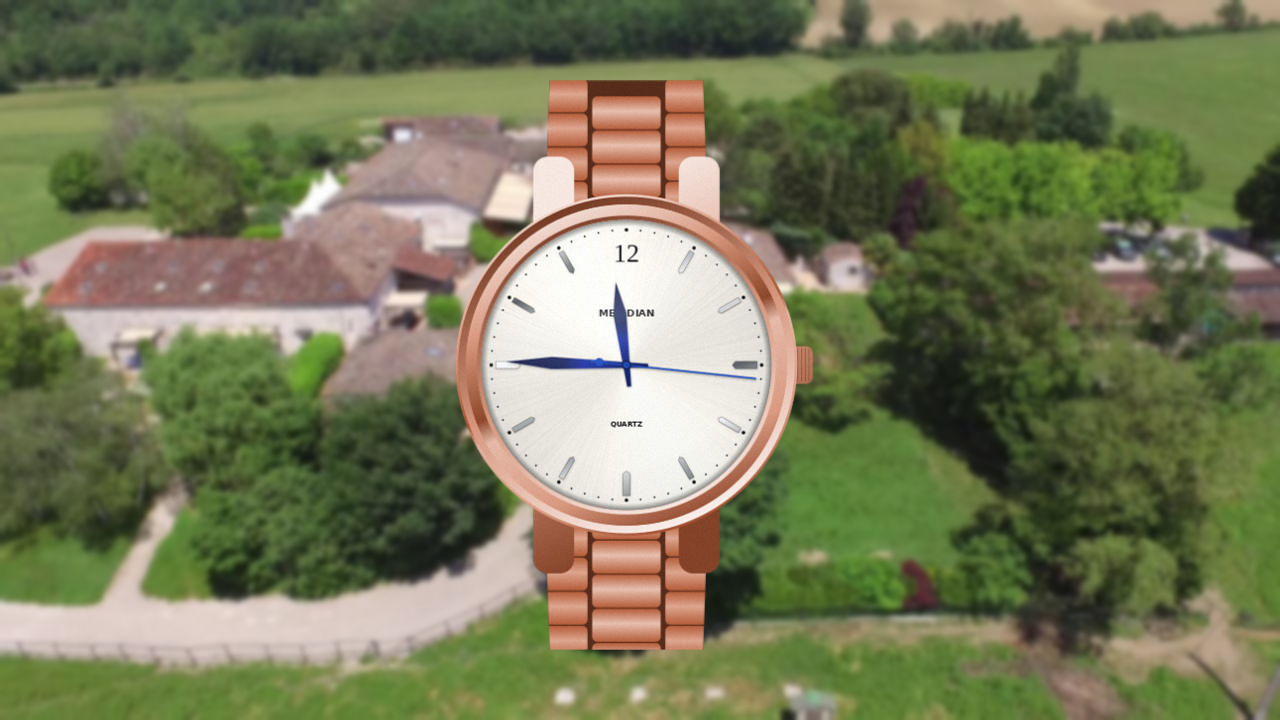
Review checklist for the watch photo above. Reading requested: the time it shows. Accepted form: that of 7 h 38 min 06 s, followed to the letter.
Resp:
11 h 45 min 16 s
